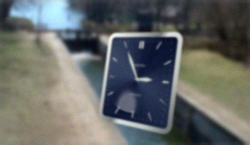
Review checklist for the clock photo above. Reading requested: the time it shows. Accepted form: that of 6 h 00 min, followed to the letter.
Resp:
2 h 55 min
